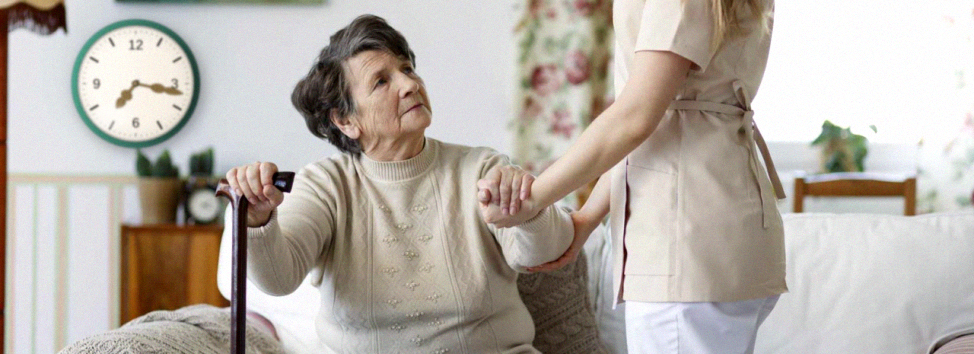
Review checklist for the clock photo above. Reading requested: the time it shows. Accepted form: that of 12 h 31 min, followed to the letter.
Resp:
7 h 17 min
